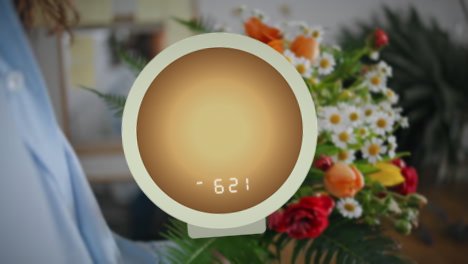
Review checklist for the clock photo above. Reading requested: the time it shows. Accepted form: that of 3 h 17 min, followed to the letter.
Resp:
6 h 21 min
